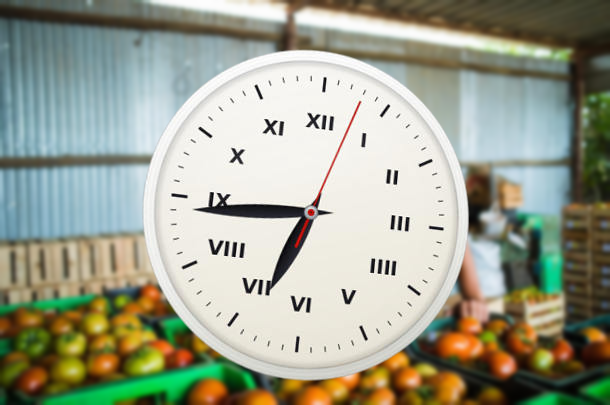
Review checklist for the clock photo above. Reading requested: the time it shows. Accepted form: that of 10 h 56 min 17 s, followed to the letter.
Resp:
6 h 44 min 03 s
